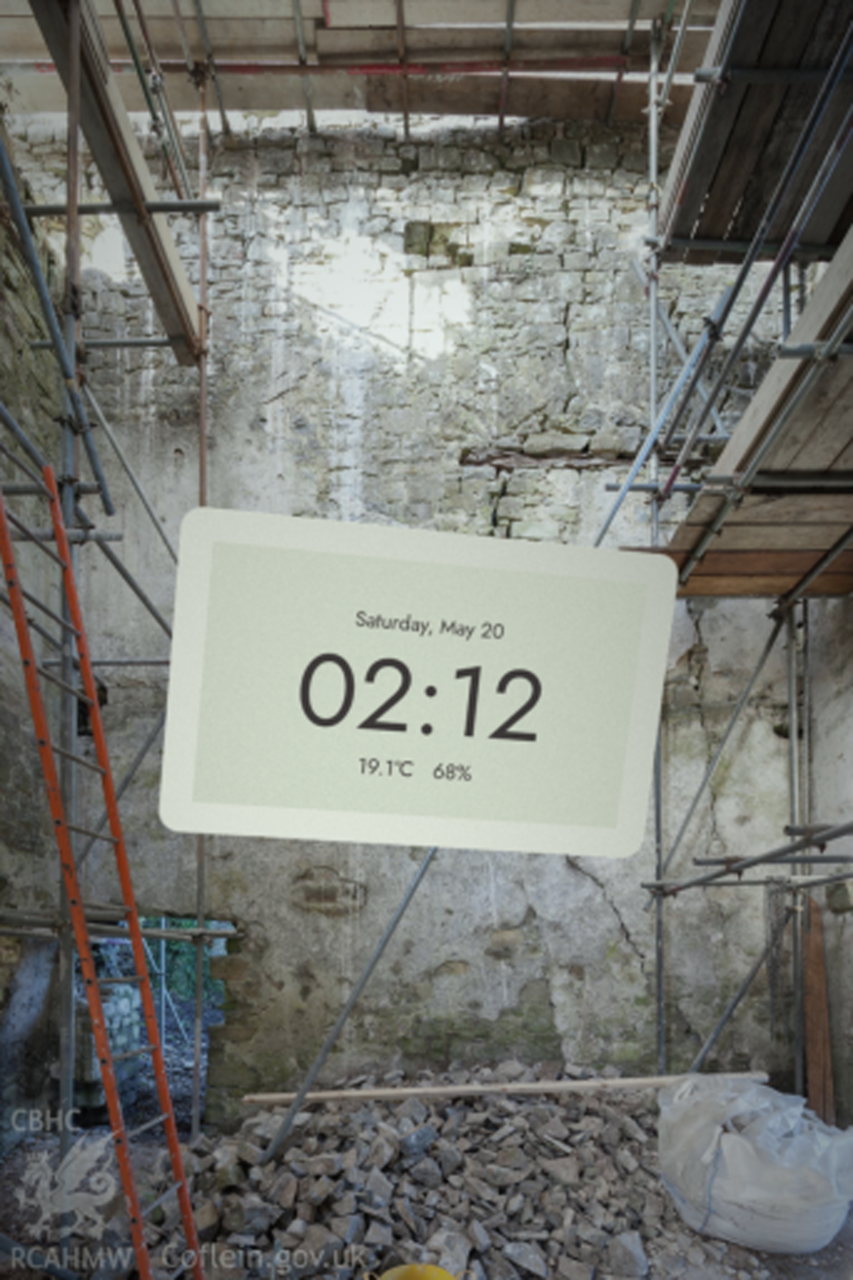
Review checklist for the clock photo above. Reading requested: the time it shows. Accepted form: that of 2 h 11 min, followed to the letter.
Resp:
2 h 12 min
